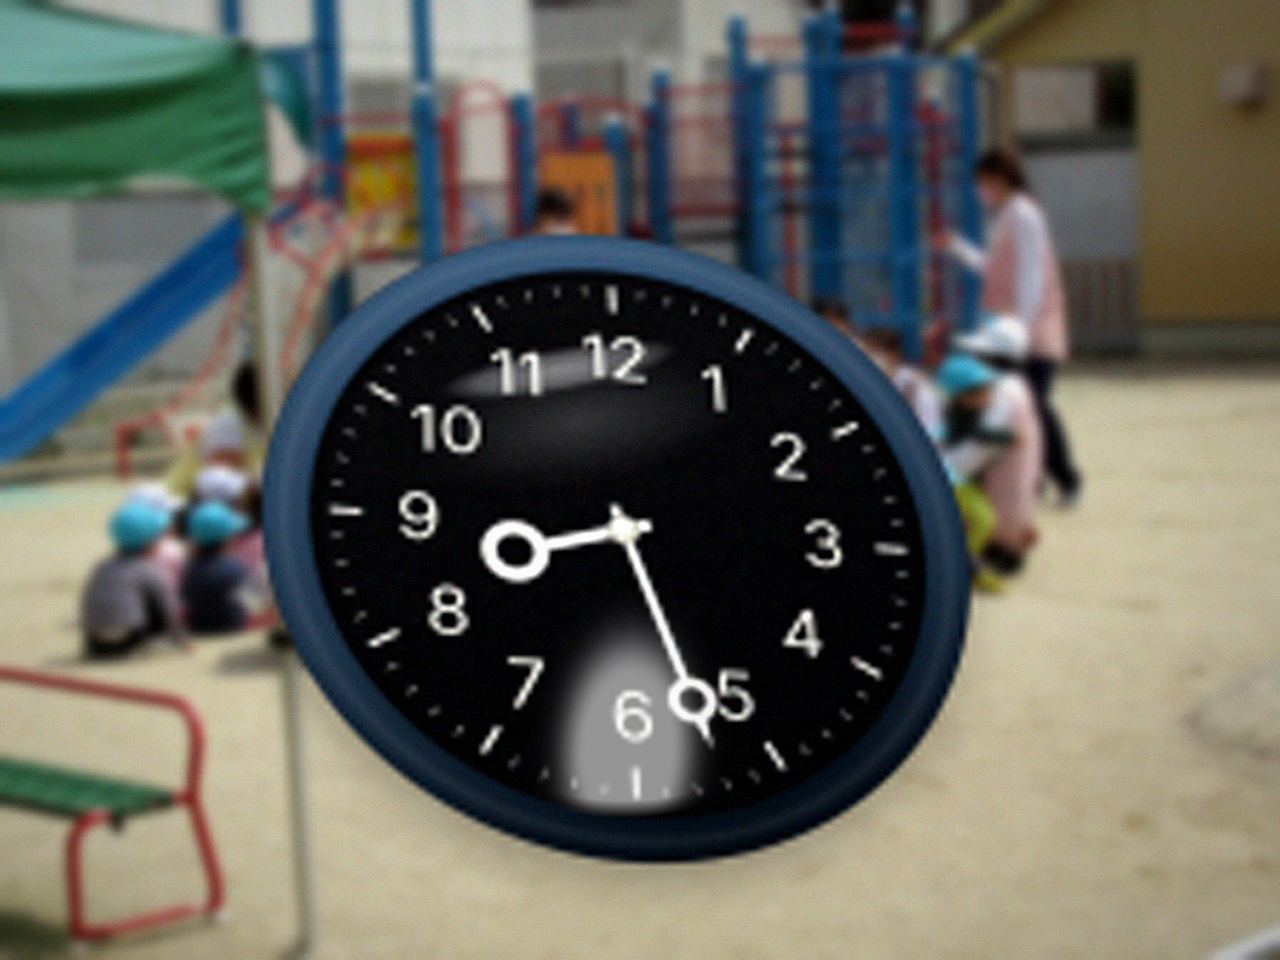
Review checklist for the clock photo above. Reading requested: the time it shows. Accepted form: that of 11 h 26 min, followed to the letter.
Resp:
8 h 27 min
